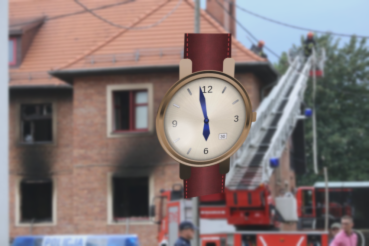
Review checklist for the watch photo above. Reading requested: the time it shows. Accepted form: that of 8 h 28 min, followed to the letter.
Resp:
5 h 58 min
